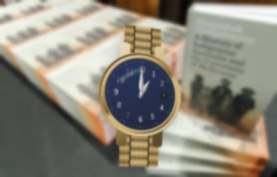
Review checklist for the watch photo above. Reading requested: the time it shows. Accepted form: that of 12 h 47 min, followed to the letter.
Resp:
1 h 00 min
